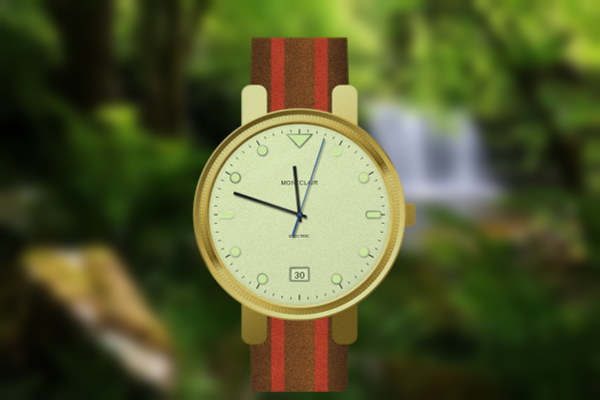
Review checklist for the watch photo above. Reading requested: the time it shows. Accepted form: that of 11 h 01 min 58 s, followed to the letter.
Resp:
11 h 48 min 03 s
